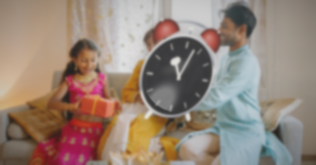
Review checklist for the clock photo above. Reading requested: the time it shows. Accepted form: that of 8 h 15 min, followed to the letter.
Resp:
11 h 03 min
